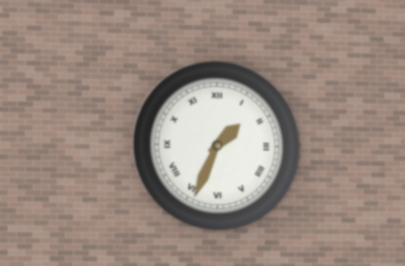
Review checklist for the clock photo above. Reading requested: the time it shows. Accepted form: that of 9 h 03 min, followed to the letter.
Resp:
1 h 34 min
